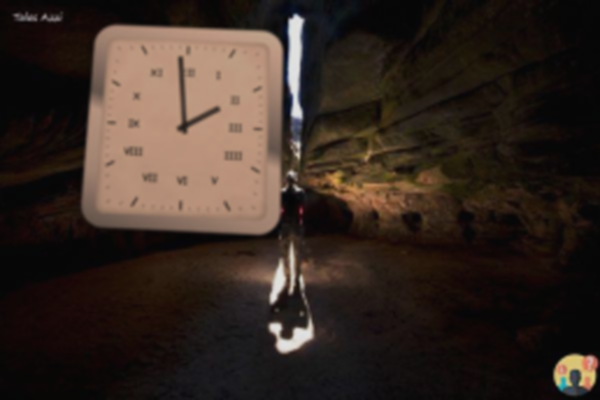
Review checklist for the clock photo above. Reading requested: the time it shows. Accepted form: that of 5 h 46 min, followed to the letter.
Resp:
1 h 59 min
